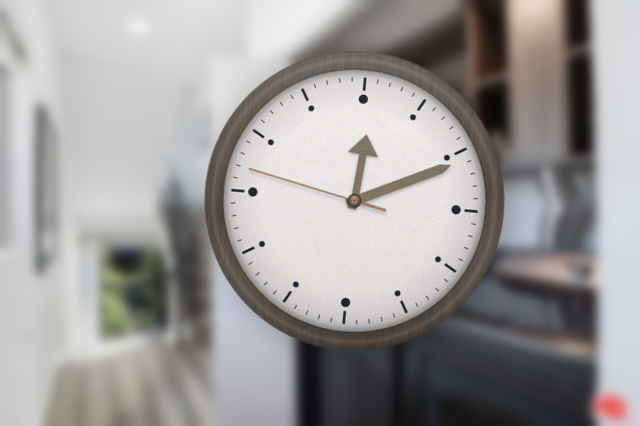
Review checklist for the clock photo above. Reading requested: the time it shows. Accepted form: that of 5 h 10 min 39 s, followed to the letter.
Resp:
12 h 10 min 47 s
